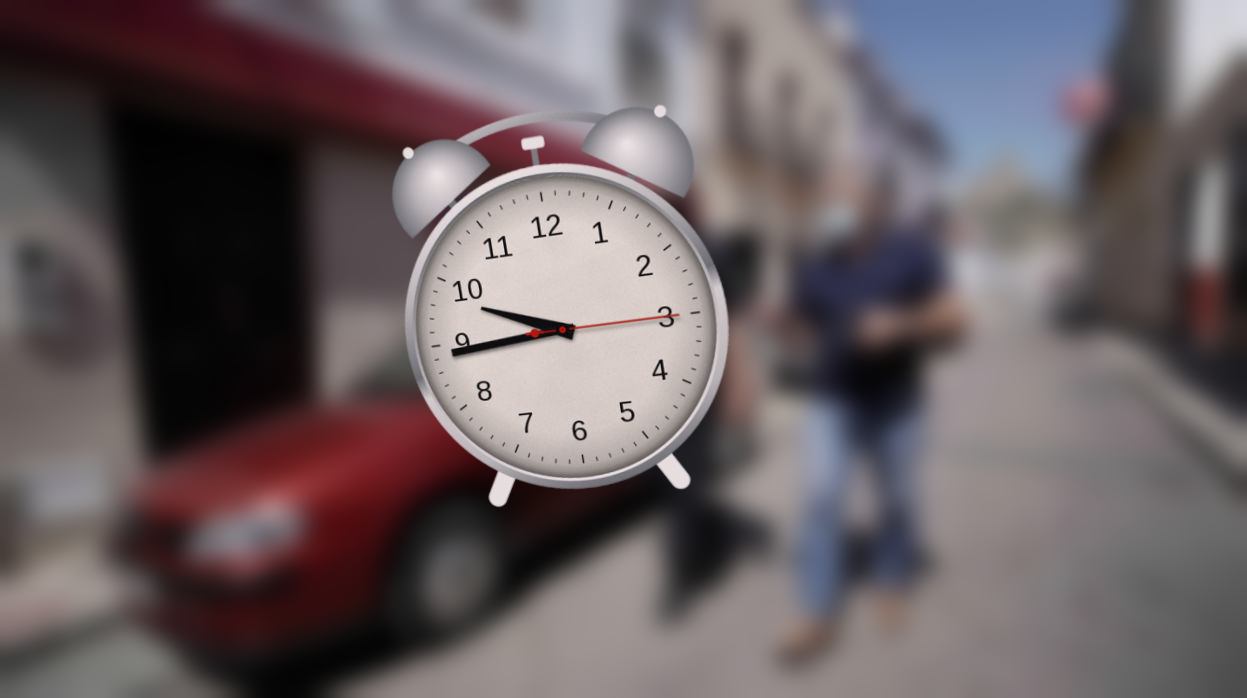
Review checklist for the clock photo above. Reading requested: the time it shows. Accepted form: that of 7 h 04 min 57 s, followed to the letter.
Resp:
9 h 44 min 15 s
